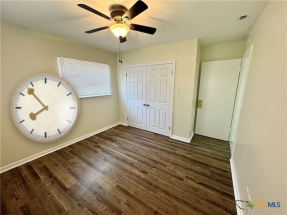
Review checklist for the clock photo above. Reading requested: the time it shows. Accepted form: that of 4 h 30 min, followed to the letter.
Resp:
7 h 53 min
